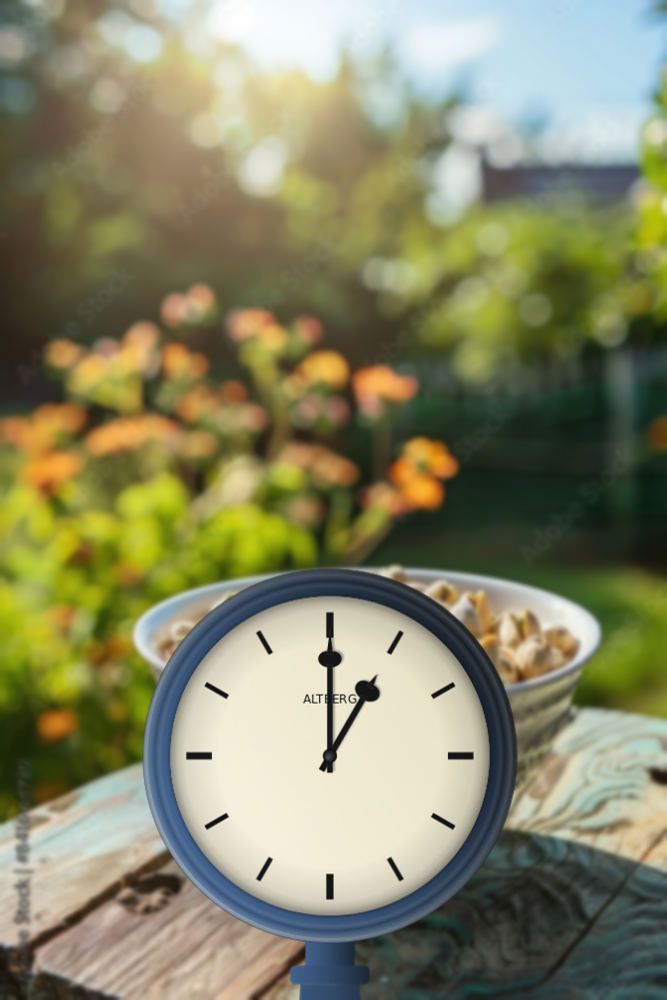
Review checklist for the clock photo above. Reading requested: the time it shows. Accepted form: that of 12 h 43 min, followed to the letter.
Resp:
1 h 00 min
